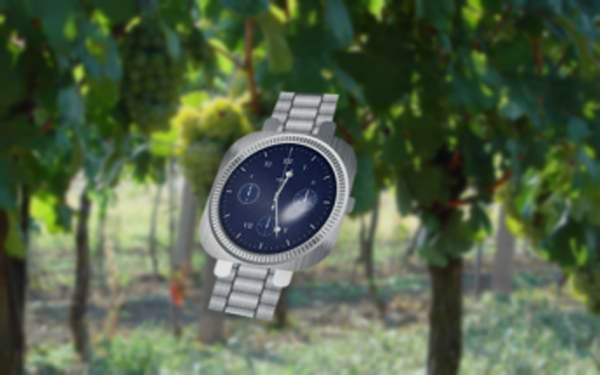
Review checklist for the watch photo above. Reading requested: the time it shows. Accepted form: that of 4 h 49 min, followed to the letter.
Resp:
12 h 27 min
